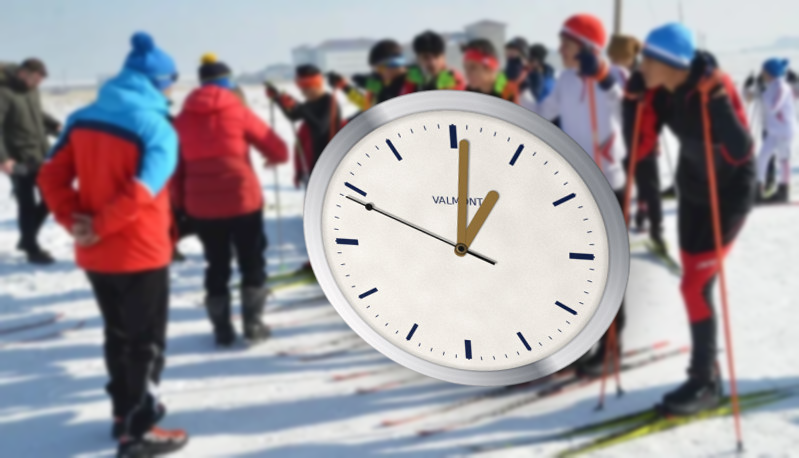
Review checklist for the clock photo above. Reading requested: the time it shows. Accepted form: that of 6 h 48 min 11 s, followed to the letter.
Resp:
1 h 00 min 49 s
